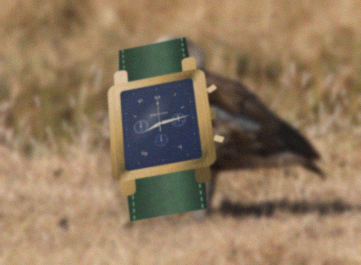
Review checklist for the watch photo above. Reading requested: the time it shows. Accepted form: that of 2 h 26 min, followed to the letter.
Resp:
8 h 14 min
